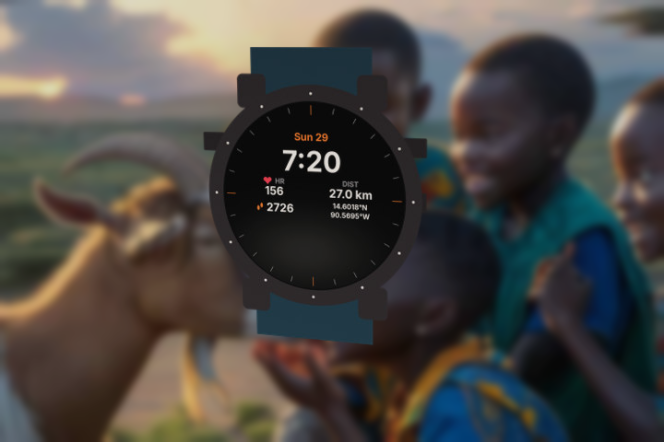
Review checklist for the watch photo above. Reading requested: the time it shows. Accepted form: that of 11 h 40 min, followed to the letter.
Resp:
7 h 20 min
